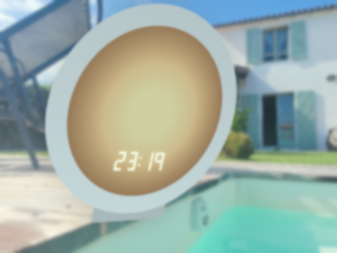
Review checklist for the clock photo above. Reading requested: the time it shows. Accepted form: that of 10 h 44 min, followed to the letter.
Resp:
23 h 19 min
